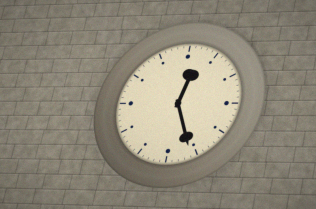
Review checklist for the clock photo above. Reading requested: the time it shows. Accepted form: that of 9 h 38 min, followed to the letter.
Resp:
12 h 26 min
